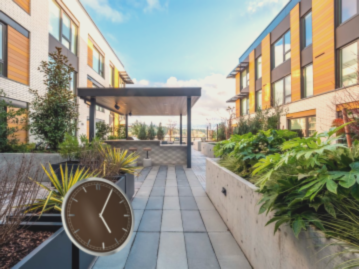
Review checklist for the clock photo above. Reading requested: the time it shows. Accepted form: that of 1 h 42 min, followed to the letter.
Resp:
5 h 05 min
